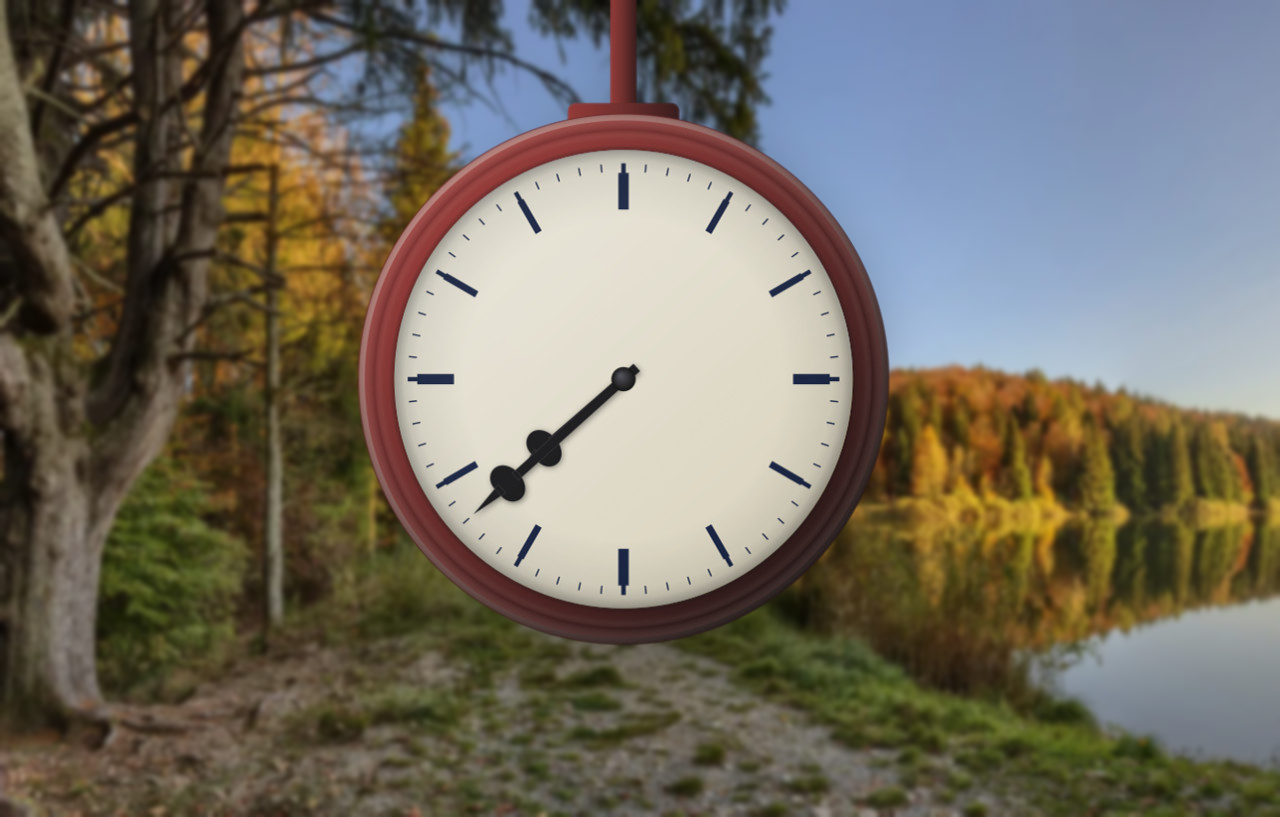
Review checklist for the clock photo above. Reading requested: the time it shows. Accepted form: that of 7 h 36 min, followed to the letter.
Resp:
7 h 38 min
